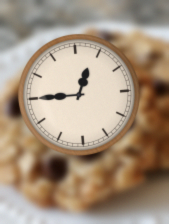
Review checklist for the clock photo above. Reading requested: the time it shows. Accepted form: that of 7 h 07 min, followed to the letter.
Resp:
12 h 45 min
